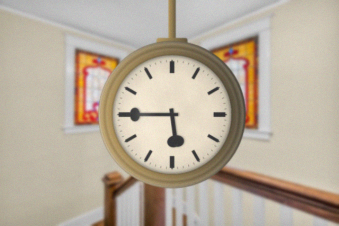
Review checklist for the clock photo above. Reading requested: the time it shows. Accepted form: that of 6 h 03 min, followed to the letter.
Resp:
5 h 45 min
